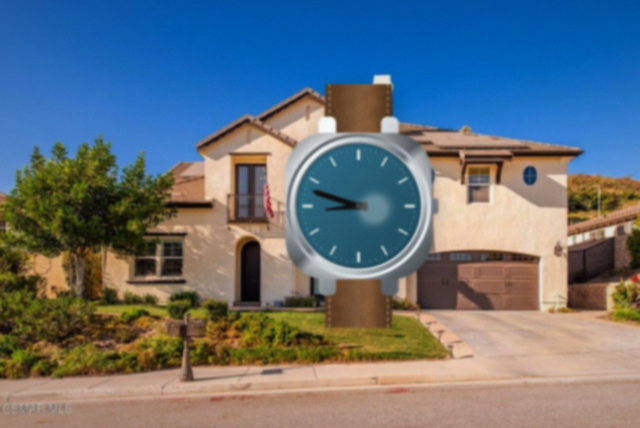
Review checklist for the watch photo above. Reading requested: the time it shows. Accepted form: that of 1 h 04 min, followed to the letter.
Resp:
8 h 48 min
